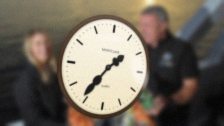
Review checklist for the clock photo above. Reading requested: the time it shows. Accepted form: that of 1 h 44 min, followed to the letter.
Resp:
1 h 36 min
